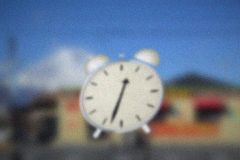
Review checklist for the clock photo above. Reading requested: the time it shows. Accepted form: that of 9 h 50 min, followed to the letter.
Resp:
12 h 33 min
